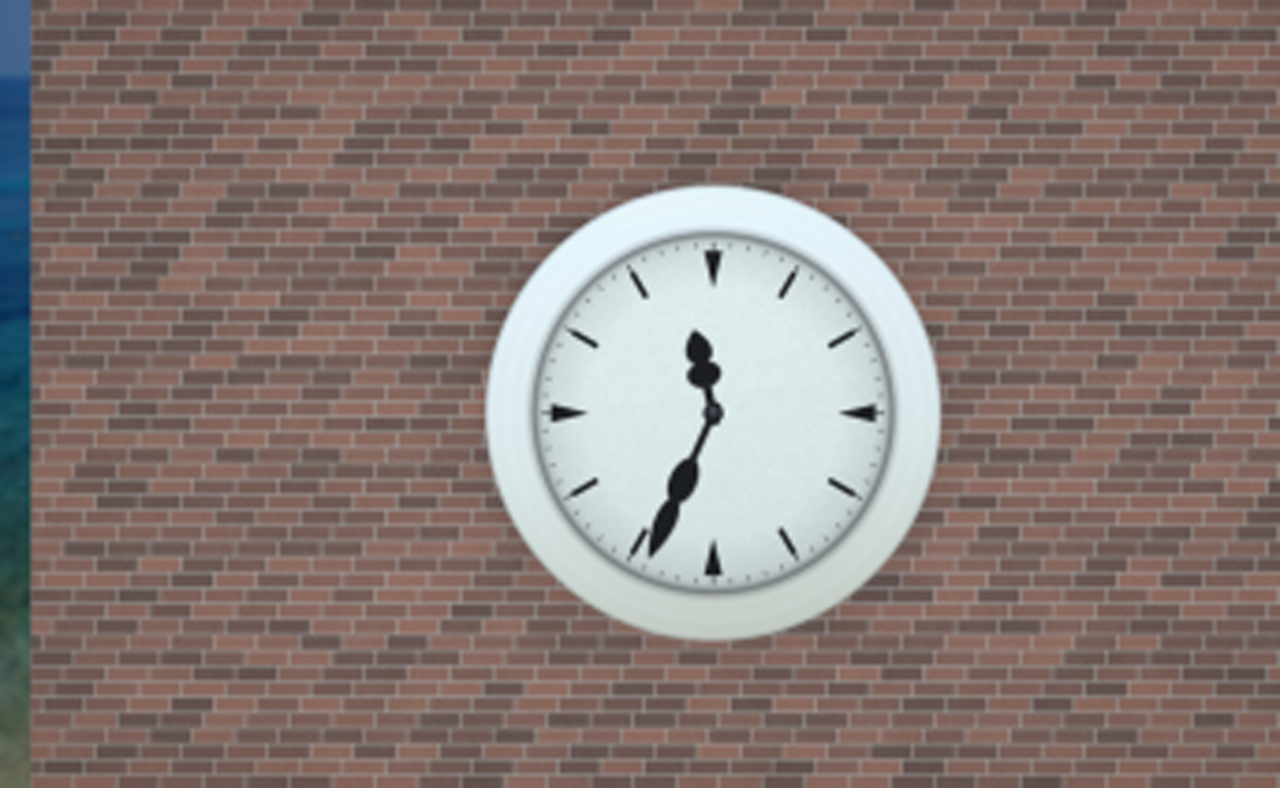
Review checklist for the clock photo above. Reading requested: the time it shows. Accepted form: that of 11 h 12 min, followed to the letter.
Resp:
11 h 34 min
